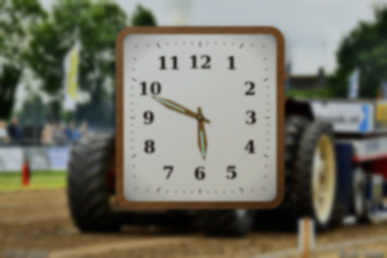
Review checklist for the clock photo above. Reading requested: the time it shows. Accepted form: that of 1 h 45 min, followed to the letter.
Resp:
5 h 49 min
